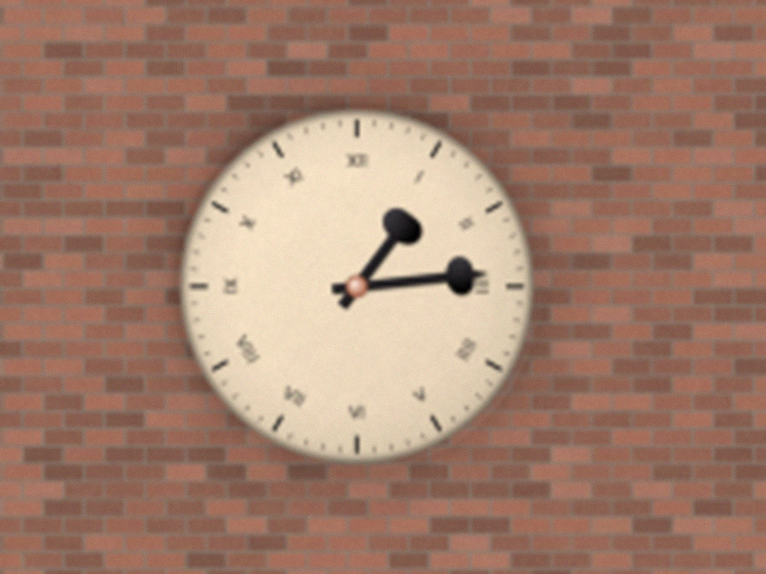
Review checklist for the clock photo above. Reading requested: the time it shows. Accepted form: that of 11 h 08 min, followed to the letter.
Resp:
1 h 14 min
